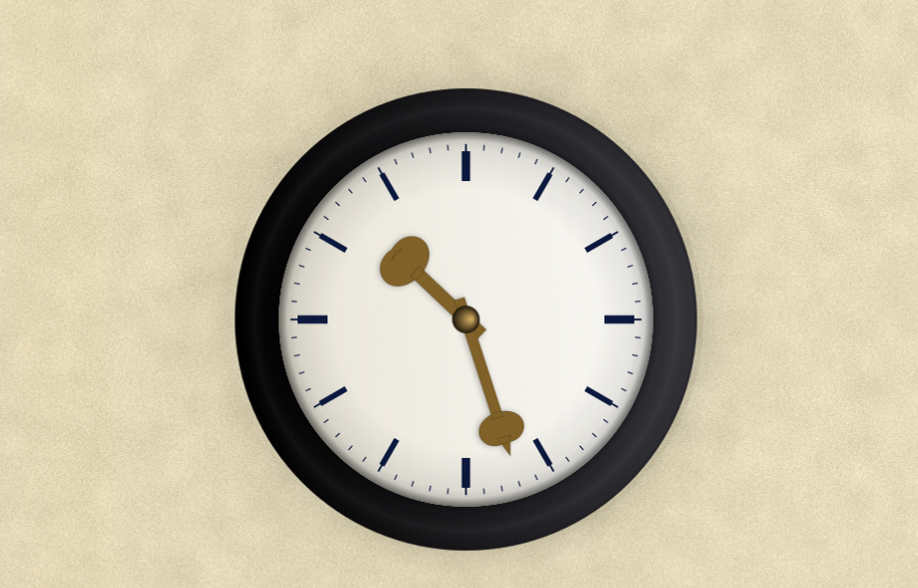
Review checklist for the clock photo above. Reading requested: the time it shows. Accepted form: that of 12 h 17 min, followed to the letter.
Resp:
10 h 27 min
